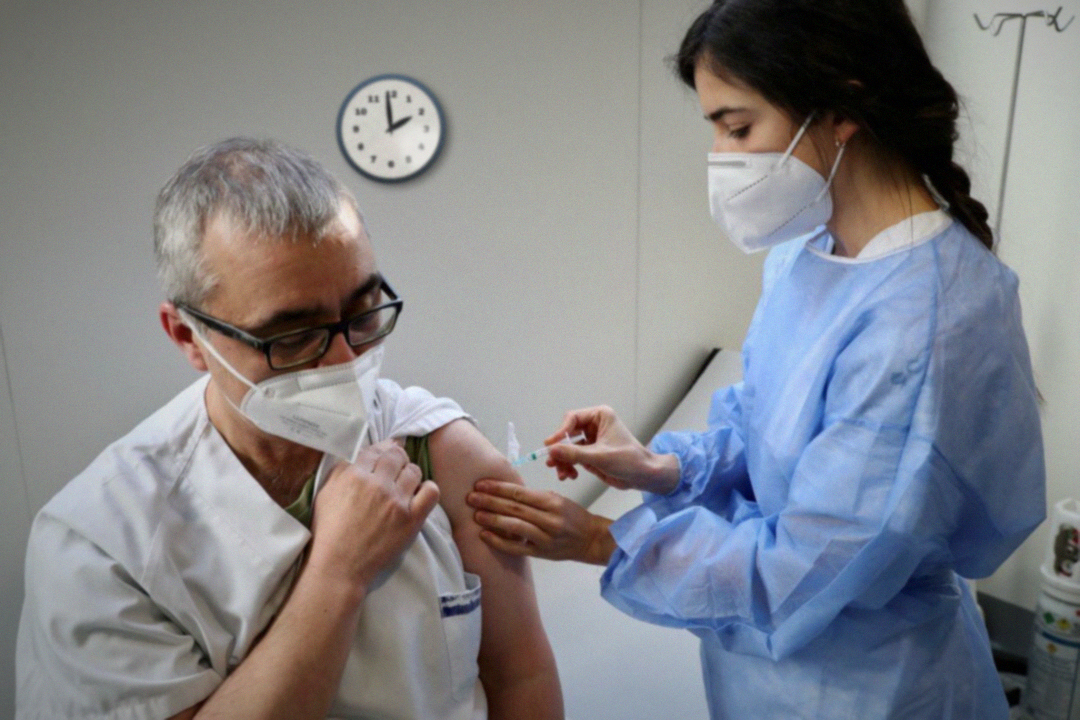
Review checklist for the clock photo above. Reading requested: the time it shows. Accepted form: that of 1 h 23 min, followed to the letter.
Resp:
1 h 59 min
